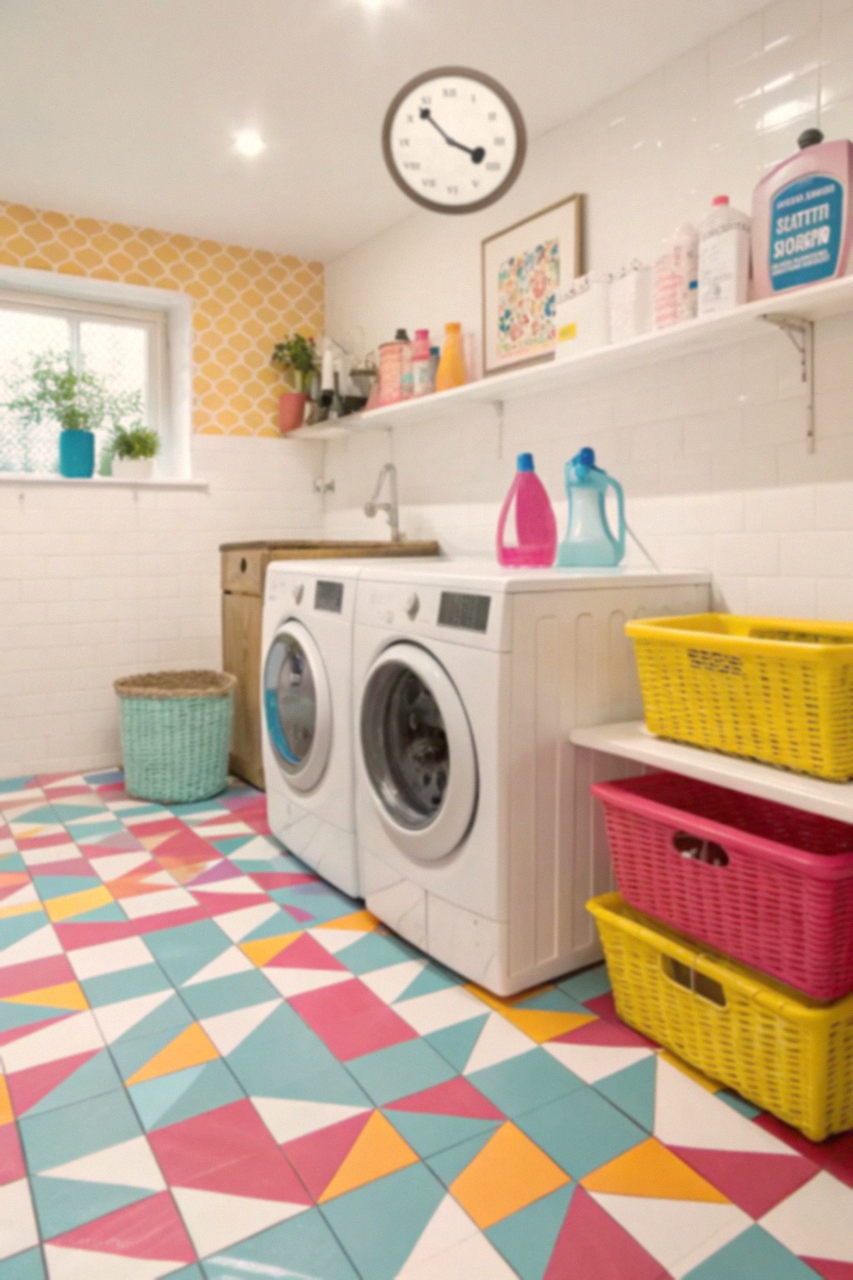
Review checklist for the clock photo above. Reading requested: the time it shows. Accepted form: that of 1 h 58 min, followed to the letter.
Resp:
3 h 53 min
